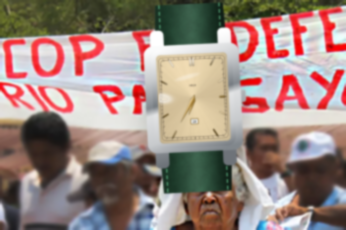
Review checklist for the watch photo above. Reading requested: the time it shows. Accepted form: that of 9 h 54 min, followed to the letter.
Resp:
6 h 35 min
